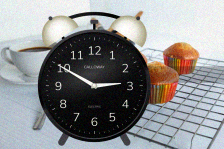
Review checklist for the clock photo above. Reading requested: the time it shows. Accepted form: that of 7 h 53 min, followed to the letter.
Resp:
2 h 50 min
